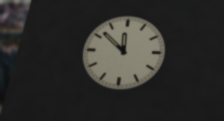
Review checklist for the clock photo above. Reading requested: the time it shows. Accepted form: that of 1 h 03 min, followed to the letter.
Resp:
11 h 52 min
